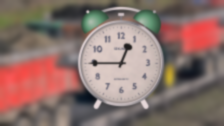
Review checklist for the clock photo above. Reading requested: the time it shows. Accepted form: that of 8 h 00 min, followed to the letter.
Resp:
12 h 45 min
